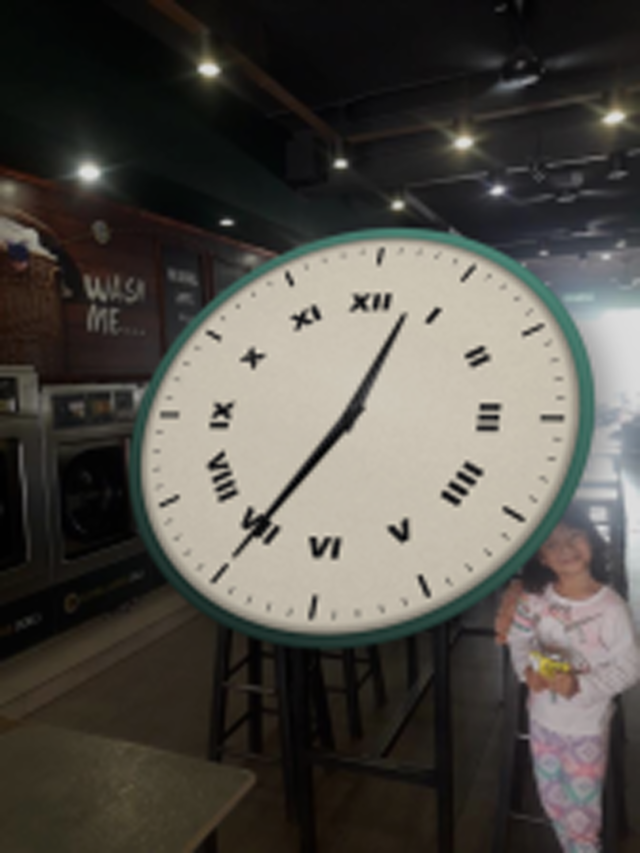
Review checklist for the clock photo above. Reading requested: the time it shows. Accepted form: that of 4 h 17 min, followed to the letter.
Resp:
12 h 35 min
